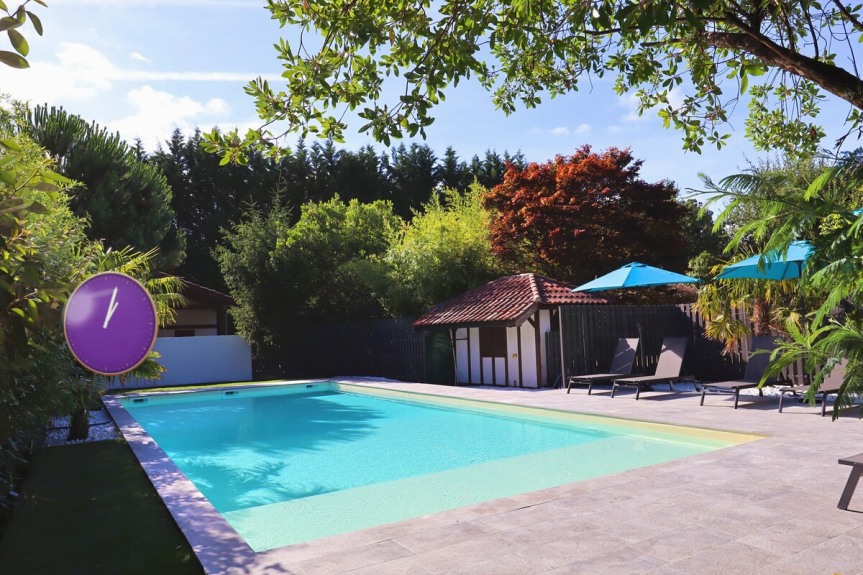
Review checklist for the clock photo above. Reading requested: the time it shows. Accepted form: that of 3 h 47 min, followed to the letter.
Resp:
1 h 03 min
